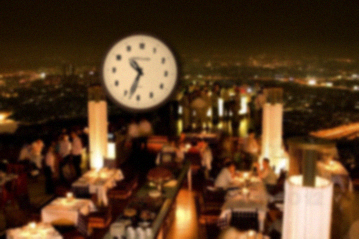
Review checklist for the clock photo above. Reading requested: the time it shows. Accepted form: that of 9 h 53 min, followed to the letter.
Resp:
10 h 33 min
